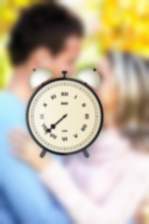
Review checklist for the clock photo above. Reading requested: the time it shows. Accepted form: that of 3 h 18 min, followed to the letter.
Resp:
7 h 38 min
